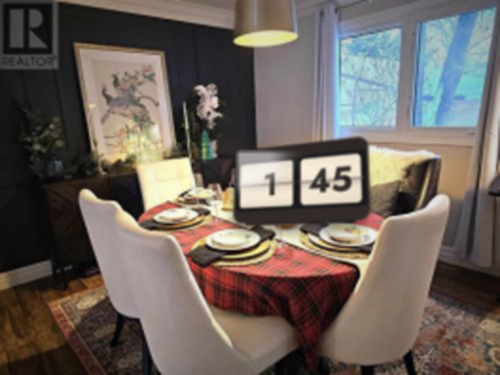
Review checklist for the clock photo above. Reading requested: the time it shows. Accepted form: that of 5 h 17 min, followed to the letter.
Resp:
1 h 45 min
